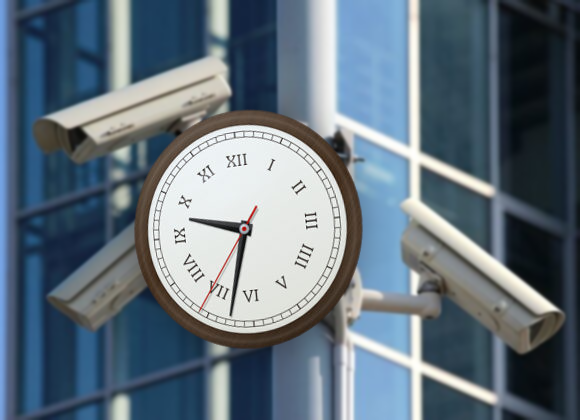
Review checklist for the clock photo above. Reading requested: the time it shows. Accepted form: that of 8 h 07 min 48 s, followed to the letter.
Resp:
9 h 32 min 36 s
